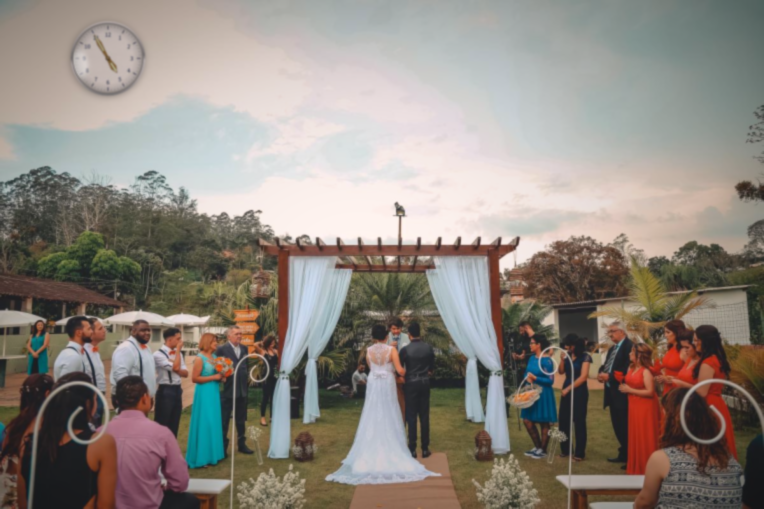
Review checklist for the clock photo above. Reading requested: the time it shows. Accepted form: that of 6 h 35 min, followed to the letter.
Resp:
4 h 55 min
